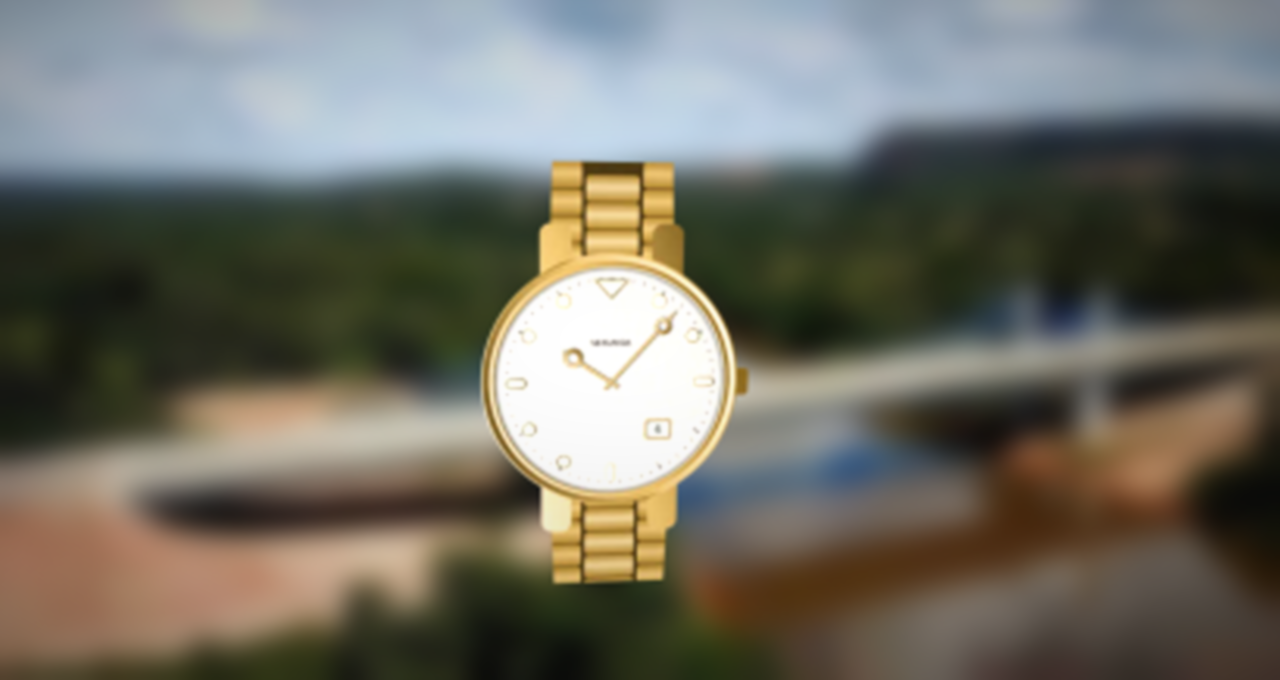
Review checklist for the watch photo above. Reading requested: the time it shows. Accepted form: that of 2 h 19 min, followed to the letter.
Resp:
10 h 07 min
